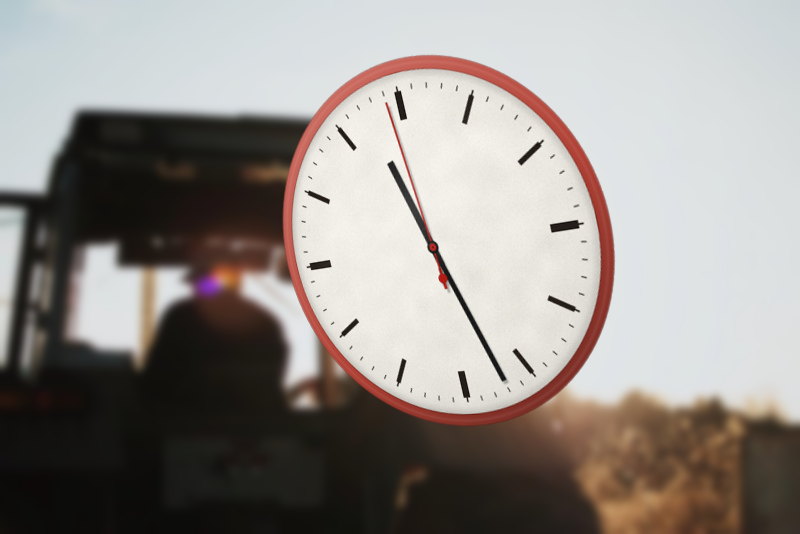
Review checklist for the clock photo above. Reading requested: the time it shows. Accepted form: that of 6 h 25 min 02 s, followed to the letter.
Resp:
11 h 26 min 59 s
